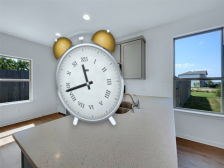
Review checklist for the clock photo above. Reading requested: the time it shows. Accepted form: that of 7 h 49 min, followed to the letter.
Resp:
11 h 43 min
